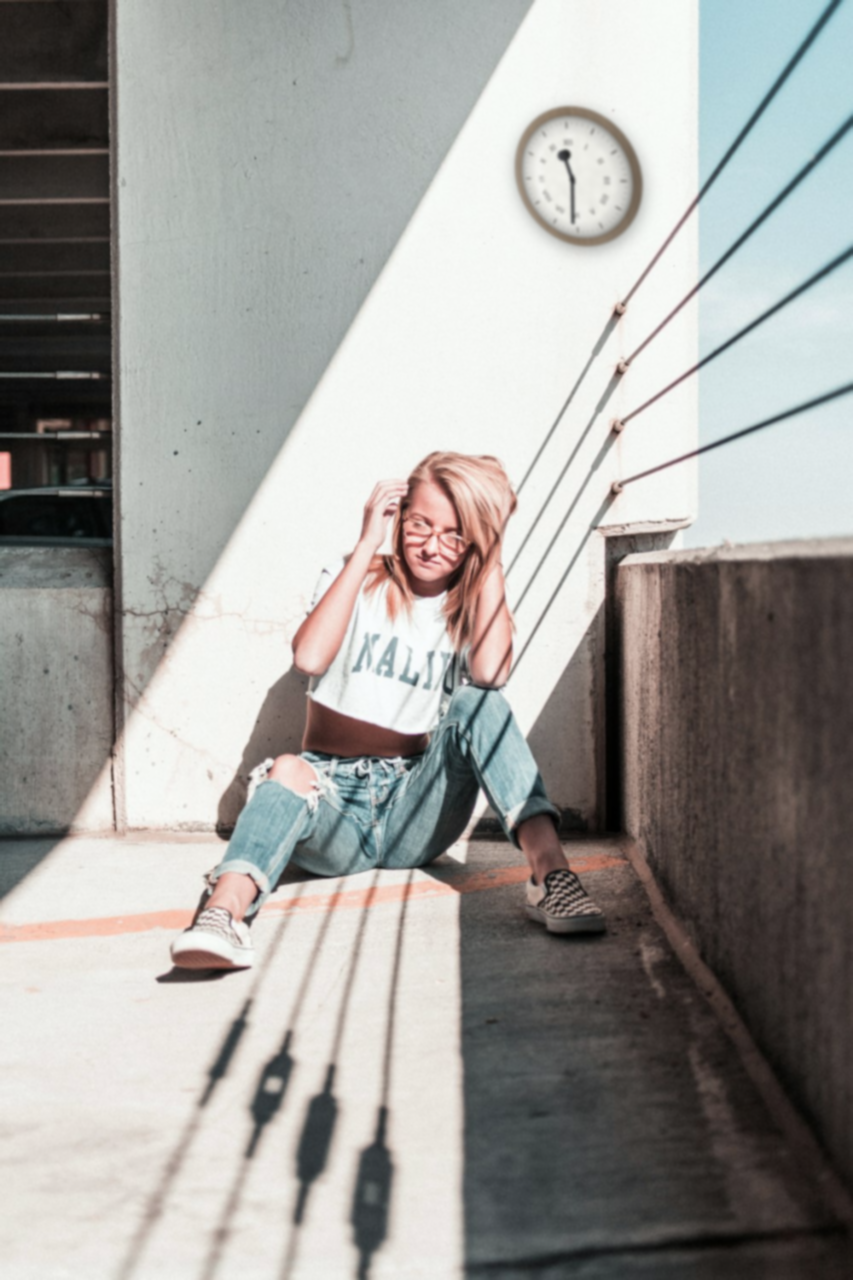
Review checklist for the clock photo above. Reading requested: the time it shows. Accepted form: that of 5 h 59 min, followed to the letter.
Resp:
11 h 31 min
